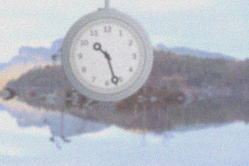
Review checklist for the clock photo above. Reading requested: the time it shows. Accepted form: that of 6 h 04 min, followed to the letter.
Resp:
10 h 27 min
